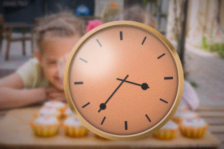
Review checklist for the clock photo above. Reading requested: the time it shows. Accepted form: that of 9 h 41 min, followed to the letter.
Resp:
3 h 37 min
